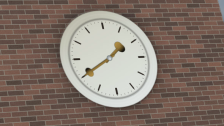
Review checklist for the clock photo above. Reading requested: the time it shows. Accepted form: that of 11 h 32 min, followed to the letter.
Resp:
1 h 40 min
